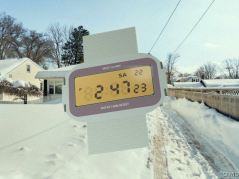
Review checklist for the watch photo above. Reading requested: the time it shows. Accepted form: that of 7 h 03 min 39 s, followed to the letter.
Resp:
2 h 47 min 23 s
